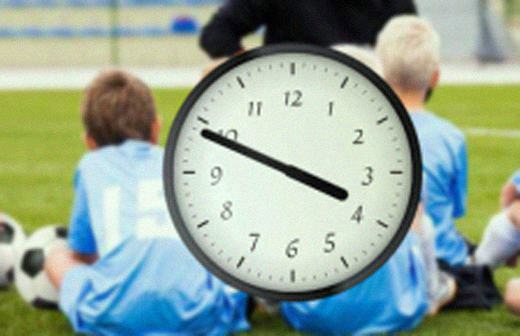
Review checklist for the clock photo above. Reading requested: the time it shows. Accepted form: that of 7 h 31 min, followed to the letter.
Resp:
3 h 49 min
